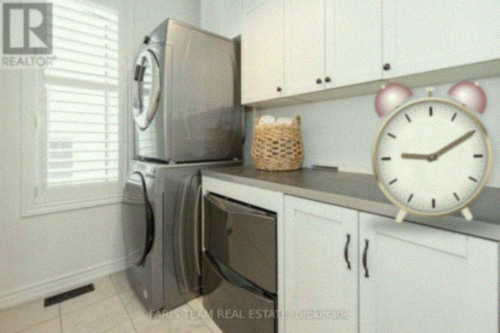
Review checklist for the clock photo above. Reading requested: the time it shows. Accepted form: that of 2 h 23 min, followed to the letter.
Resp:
9 h 10 min
